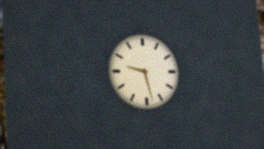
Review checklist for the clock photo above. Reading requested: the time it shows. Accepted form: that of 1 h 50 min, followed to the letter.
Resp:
9 h 28 min
